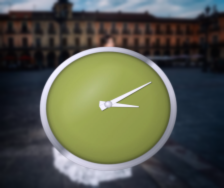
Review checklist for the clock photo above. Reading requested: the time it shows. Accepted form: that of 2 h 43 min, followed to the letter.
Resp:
3 h 10 min
